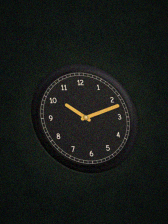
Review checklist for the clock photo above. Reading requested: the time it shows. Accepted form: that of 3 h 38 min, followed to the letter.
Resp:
10 h 12 min
